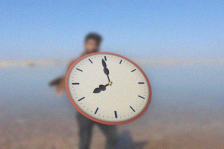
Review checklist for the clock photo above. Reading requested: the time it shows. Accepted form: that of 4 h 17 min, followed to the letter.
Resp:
7 h 59 min
